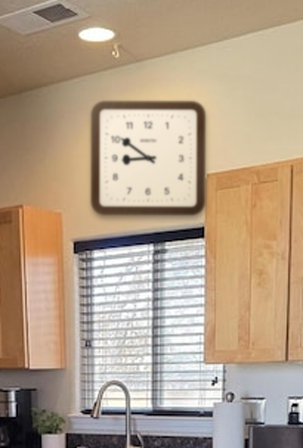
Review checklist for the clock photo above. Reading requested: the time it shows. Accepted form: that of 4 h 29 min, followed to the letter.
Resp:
8 h 51 min
